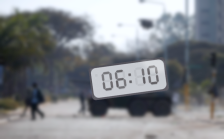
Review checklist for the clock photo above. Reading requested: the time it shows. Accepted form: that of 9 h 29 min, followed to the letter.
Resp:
6 h 10 min
